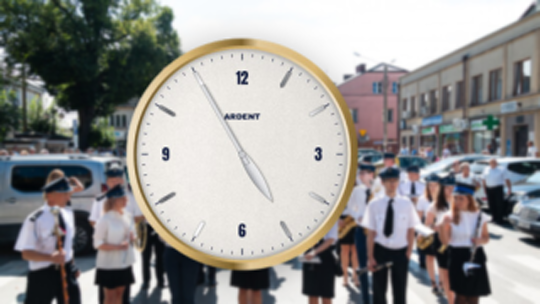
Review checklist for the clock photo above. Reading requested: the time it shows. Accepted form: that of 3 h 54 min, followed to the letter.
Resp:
4 h 55 min
